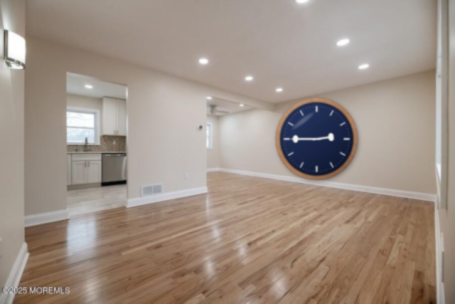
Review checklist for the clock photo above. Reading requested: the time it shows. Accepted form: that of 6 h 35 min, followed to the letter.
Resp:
2 h 45 min
